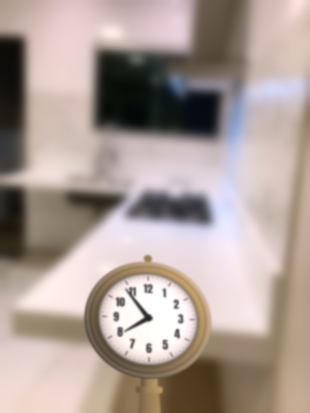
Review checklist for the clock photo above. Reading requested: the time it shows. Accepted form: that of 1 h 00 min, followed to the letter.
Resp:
7 h 54 min
